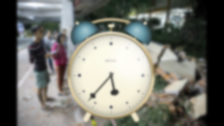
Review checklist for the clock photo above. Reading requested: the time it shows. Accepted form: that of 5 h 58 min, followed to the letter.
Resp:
5 h 37 min
